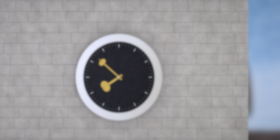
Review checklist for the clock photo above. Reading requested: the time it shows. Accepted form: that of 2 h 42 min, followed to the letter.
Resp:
7 h 52 min
